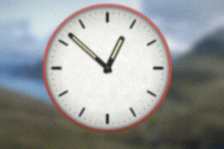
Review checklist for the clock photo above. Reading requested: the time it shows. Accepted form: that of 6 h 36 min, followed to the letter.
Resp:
12 h 52 min
